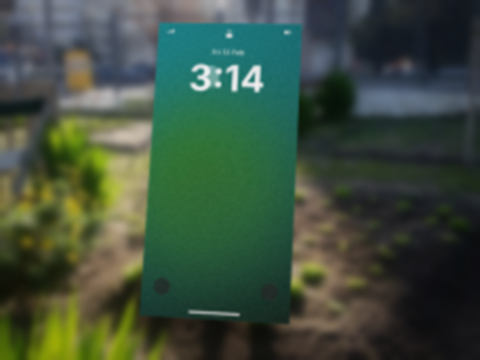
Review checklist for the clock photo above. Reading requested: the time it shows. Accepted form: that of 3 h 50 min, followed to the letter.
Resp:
3 h 14 min
